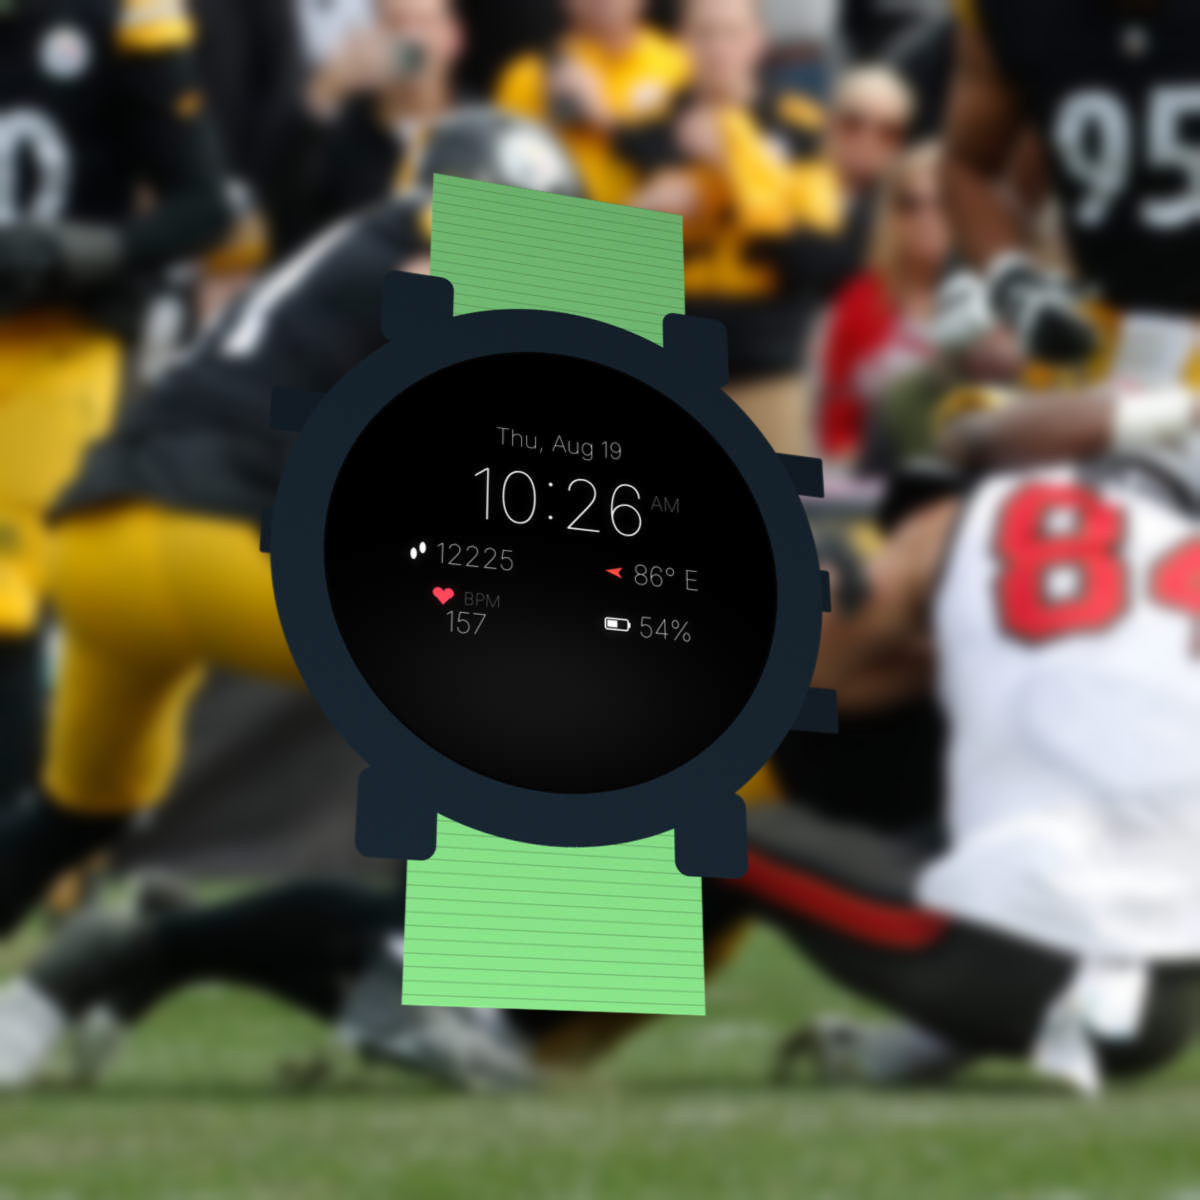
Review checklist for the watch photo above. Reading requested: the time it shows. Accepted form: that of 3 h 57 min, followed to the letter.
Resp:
10 h 26 min
